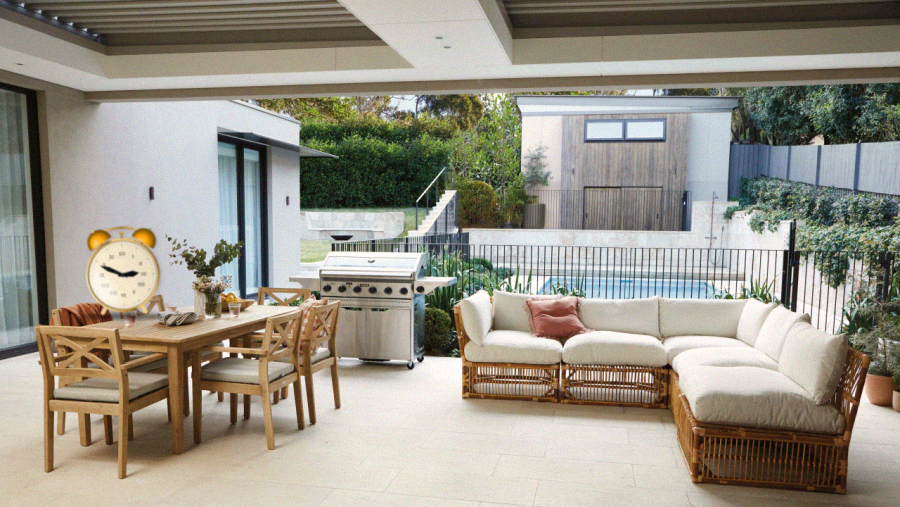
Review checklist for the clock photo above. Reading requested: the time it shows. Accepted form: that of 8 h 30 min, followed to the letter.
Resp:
2 h 49 min
